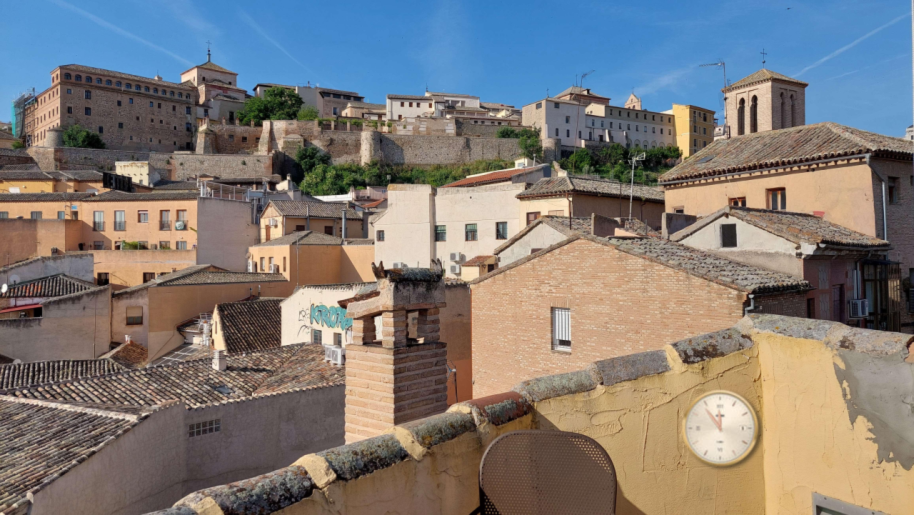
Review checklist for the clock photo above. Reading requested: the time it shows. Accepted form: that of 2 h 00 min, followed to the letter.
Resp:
11 h 54 min
